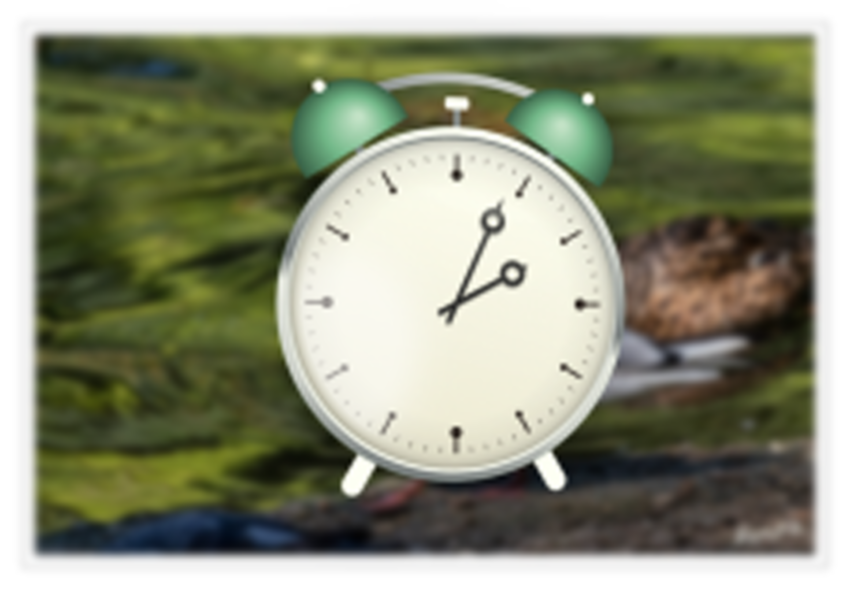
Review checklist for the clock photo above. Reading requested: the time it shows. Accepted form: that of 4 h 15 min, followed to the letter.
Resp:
2 h 04 min
